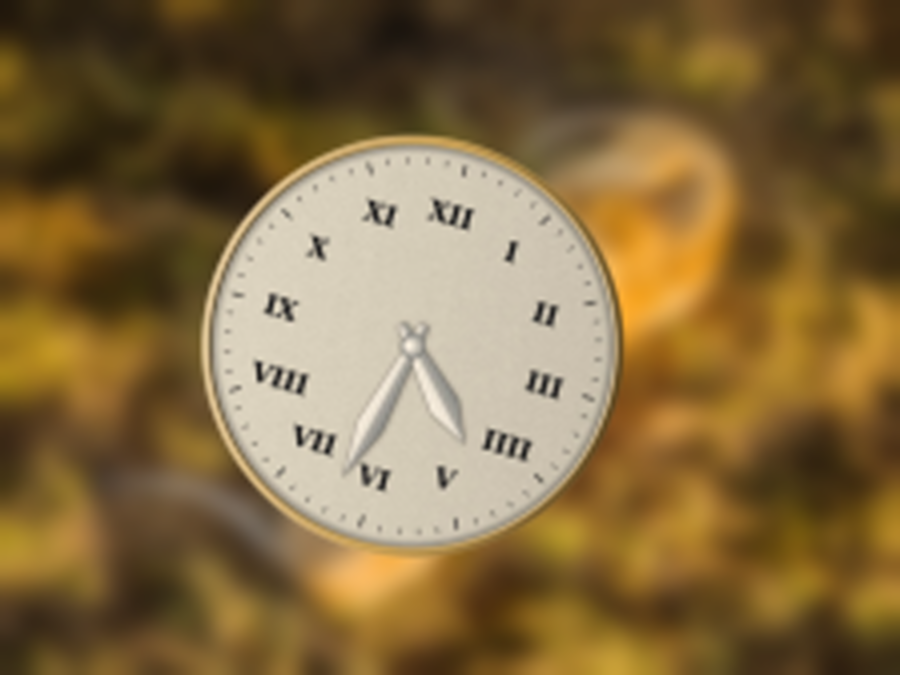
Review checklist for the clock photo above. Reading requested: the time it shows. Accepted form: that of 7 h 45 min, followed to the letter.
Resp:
4 h 32 min
